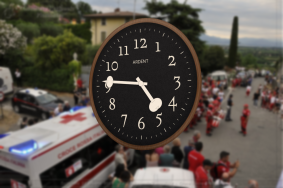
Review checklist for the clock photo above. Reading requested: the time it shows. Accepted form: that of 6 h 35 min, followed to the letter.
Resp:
4 h 46 min
